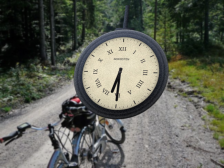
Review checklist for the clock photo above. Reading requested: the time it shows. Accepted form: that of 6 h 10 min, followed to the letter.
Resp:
6 h 30 min
